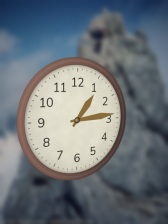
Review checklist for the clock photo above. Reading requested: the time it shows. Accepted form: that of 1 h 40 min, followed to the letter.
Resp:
1 h 14 min
